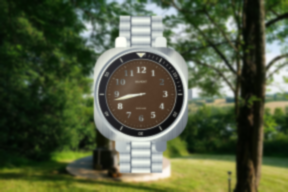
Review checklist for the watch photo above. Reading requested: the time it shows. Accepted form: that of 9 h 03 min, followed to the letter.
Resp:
8 h 43 min
